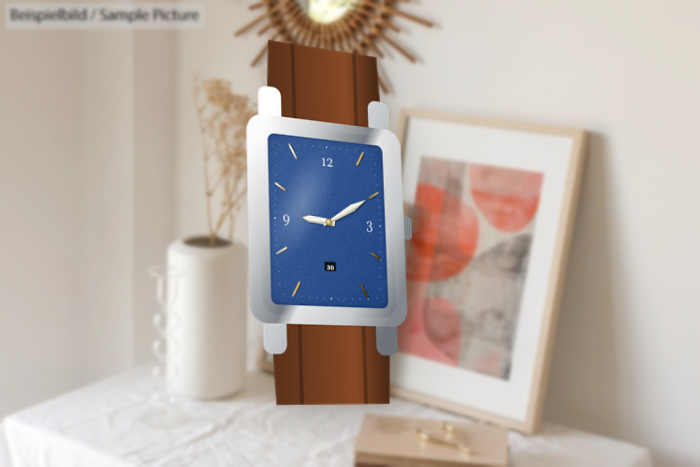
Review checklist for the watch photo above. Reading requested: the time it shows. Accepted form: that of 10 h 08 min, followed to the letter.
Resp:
9 h 10 min
